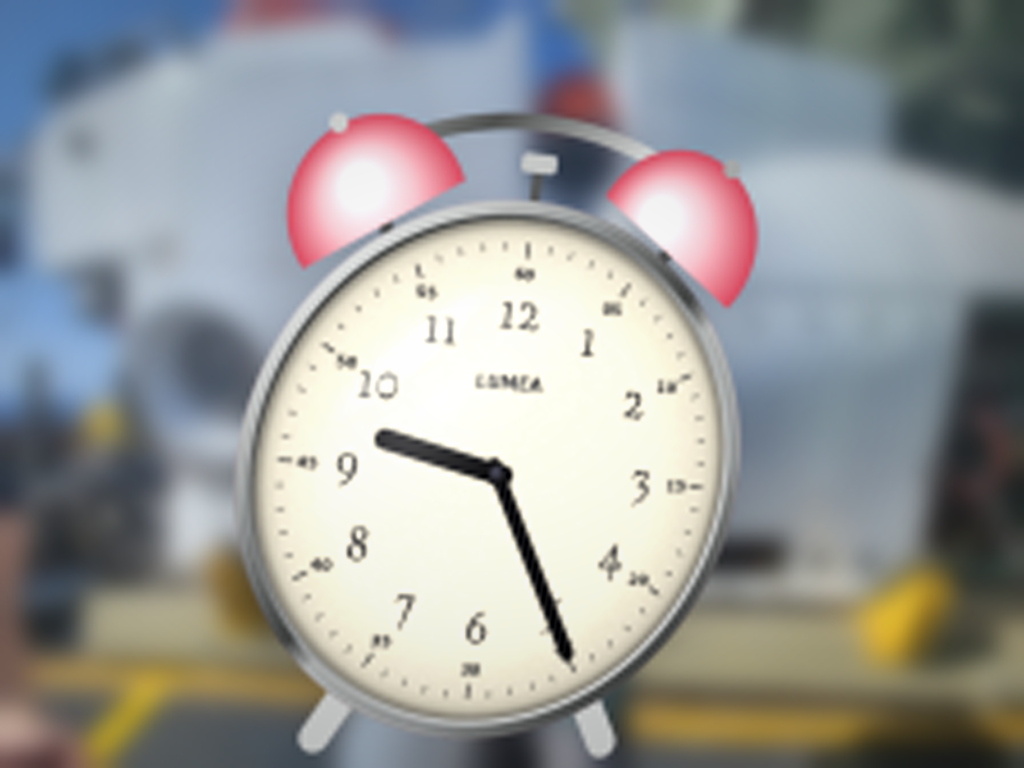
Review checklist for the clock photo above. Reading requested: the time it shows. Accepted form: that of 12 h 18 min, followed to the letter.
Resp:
9 h 25 min
